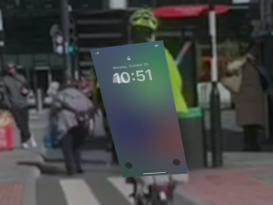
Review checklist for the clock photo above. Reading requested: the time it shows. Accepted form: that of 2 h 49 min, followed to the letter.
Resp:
10 h 51 min
